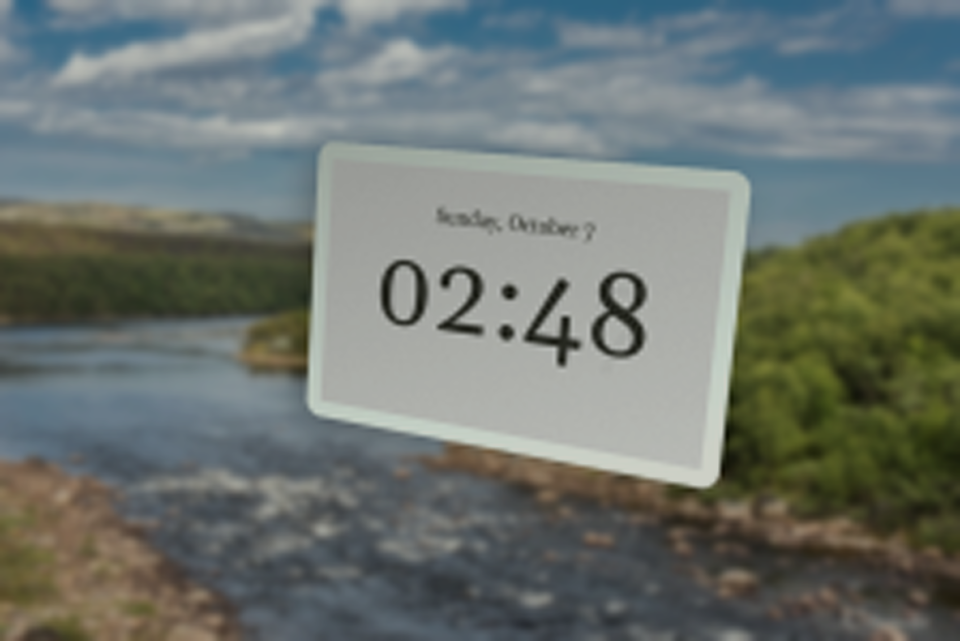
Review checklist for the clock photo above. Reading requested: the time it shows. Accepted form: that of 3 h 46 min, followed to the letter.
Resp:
2 h 48 min
